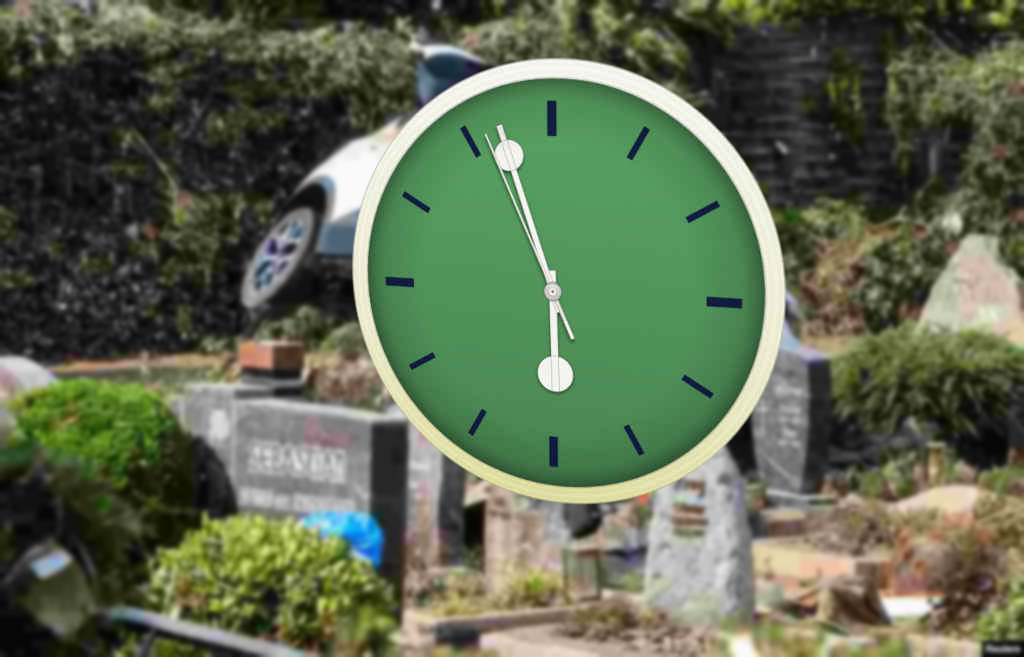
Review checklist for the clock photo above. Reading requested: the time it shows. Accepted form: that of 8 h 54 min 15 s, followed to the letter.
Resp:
5 h 56 min 56 s
